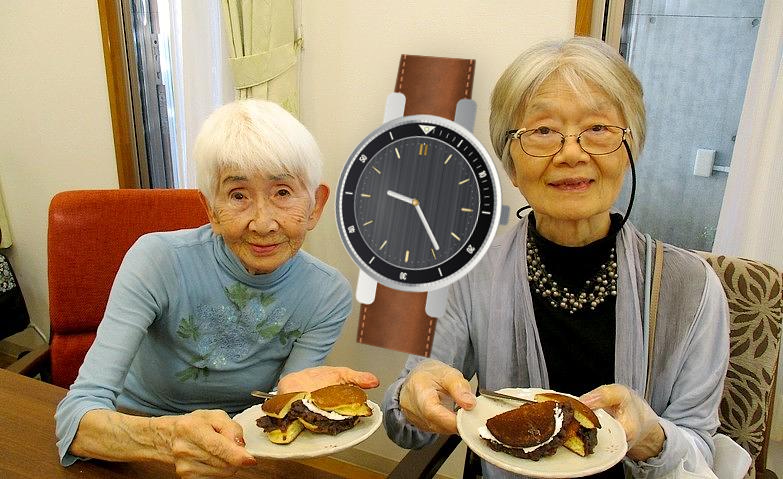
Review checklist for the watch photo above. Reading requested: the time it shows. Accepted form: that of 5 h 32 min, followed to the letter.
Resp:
9 h 24 min
